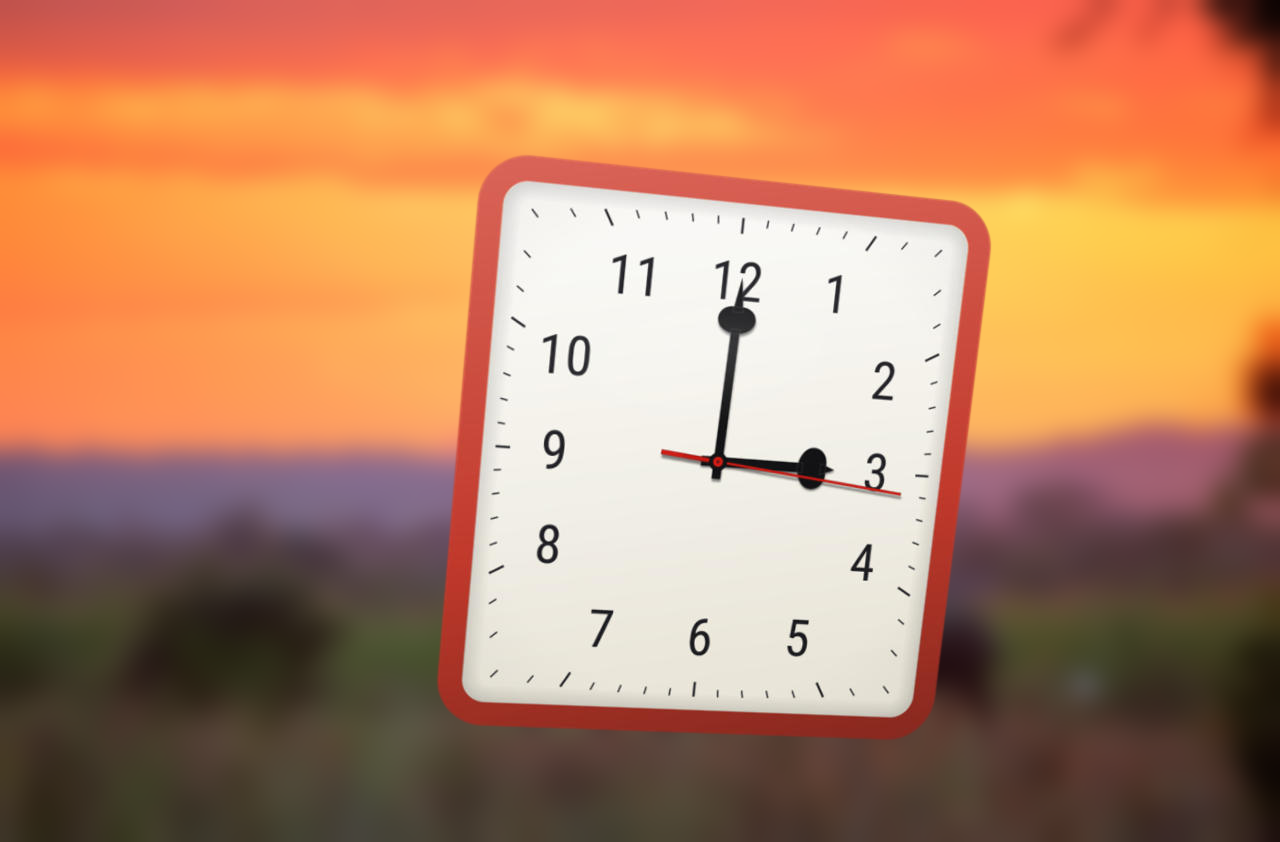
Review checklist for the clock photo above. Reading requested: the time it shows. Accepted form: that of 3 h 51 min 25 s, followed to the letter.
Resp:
3 h 00 min 16 s
